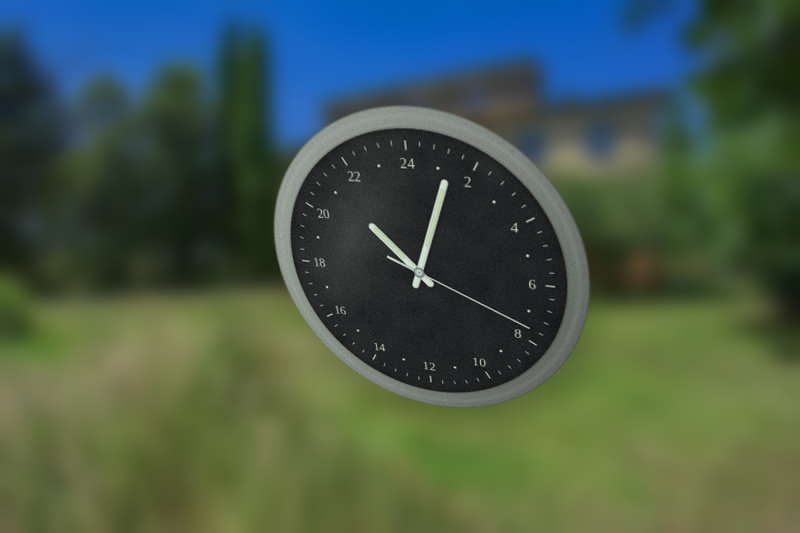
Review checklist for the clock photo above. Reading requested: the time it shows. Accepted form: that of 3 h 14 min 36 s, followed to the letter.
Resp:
21 h 03 min 19 s
